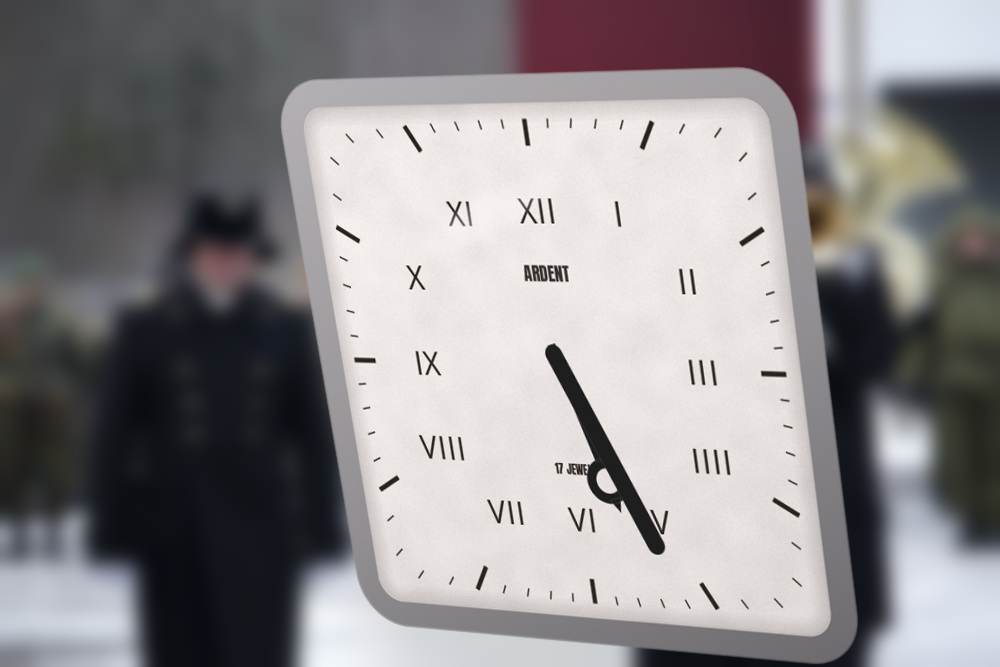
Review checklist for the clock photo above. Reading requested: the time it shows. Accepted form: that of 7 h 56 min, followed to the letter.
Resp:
5 h 26 min
